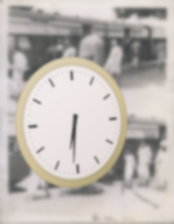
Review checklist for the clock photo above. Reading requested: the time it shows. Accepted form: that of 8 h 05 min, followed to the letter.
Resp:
6 h 31 min
